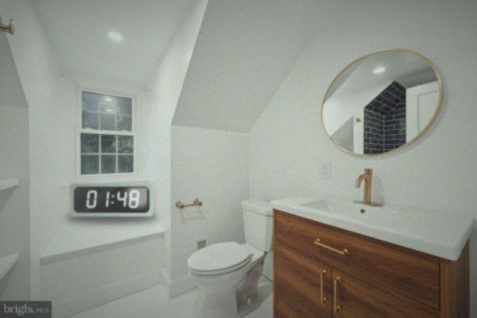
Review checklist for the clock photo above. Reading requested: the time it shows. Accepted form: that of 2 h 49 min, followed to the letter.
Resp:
1 h 48 min
